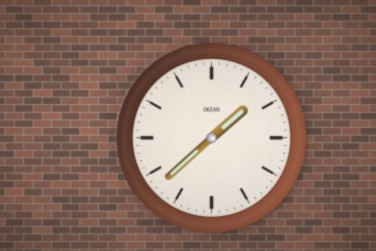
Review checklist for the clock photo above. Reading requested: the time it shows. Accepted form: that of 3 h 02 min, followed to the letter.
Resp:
1 h 38 min
